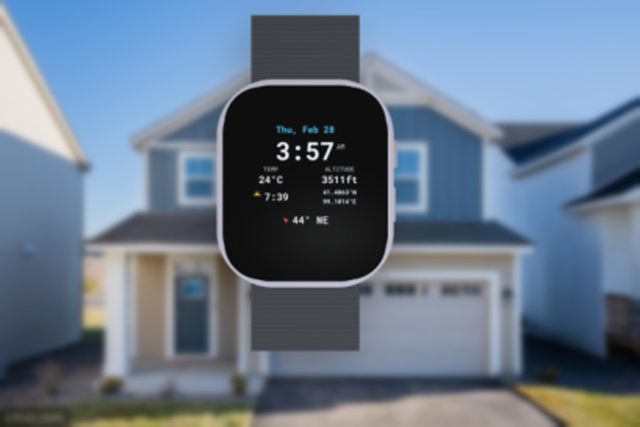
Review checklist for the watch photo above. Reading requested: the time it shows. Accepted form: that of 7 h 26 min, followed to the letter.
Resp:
3 h 57 min
